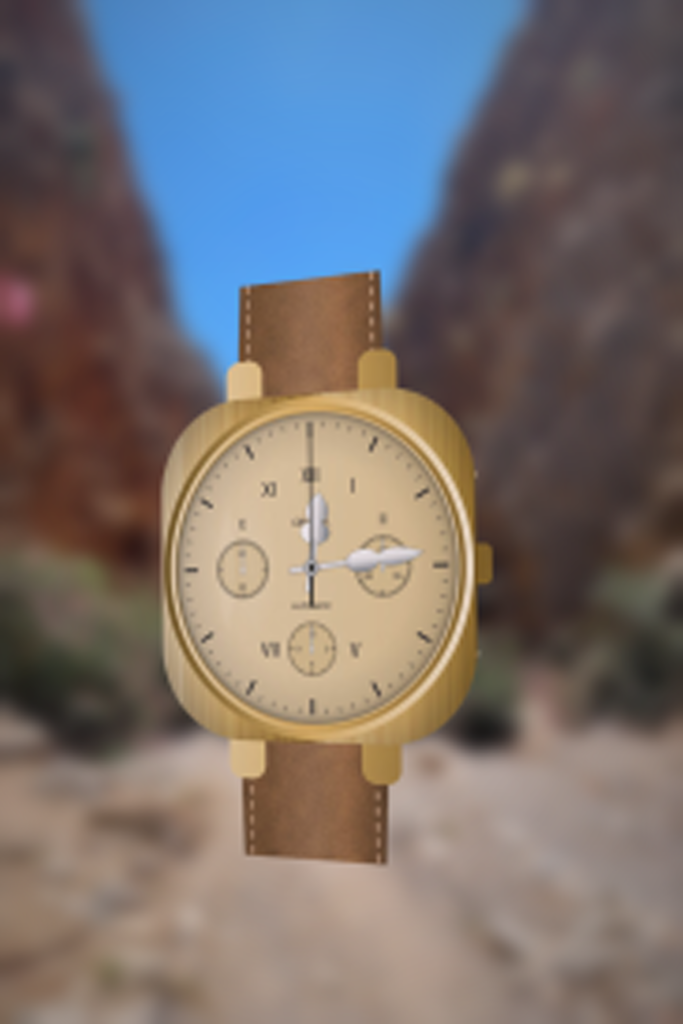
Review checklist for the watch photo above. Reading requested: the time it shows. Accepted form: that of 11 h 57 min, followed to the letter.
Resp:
12 h 14 min
